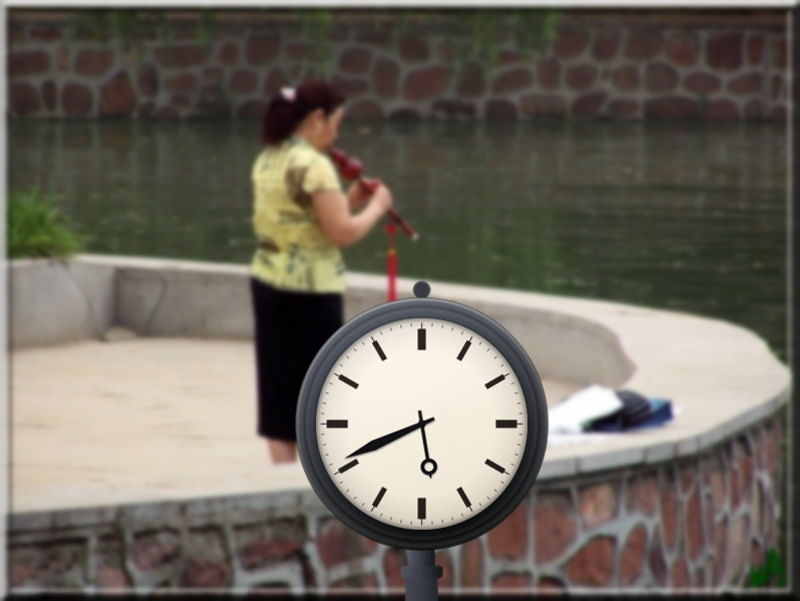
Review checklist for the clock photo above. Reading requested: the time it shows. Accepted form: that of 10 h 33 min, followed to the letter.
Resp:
5 h 41 min
